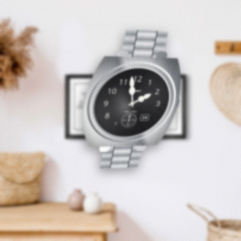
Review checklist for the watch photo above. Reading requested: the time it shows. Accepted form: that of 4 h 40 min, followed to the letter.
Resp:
1 h 58 min
